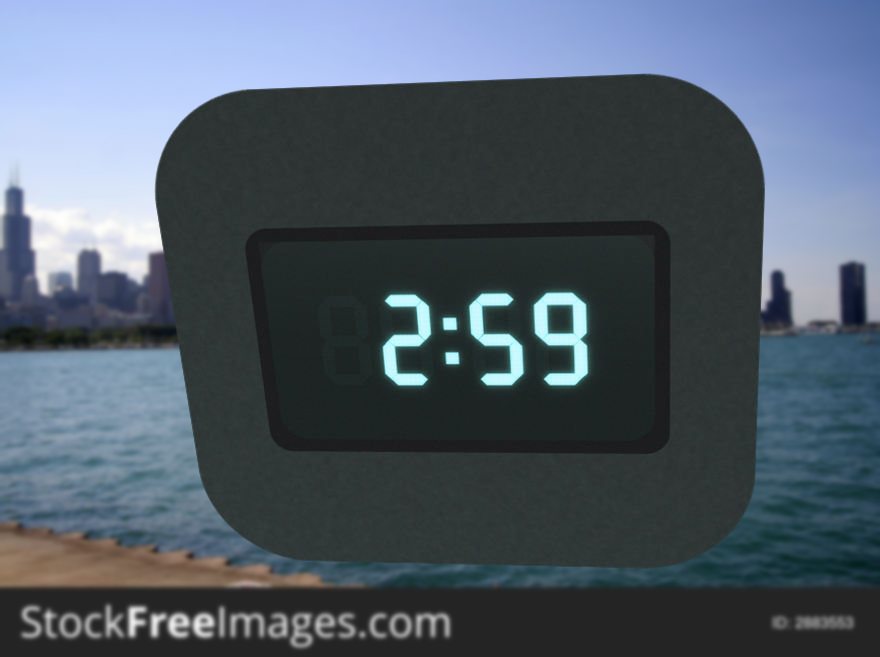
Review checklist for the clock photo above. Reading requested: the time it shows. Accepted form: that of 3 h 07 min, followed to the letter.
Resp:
2 h 59 min
